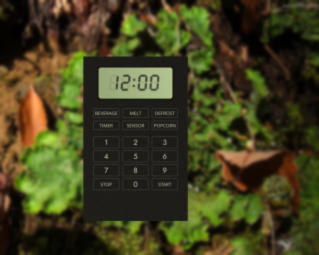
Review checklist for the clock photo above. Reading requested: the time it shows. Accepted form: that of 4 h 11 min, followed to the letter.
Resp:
12 h 00 min
